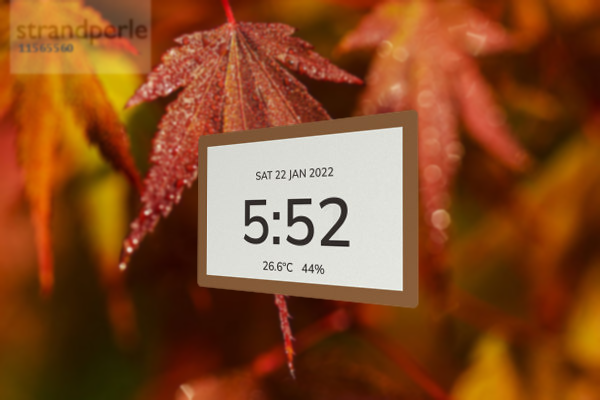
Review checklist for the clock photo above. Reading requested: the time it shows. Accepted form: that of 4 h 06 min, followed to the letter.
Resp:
5 h 52 min
